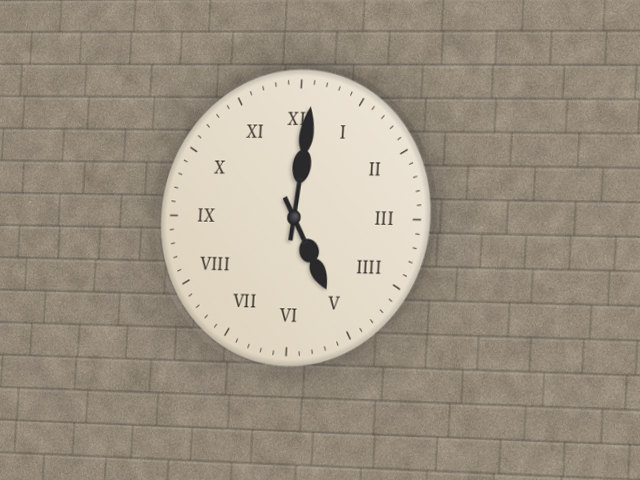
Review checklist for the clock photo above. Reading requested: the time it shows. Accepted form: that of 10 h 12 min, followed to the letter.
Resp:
5 h 01 min
